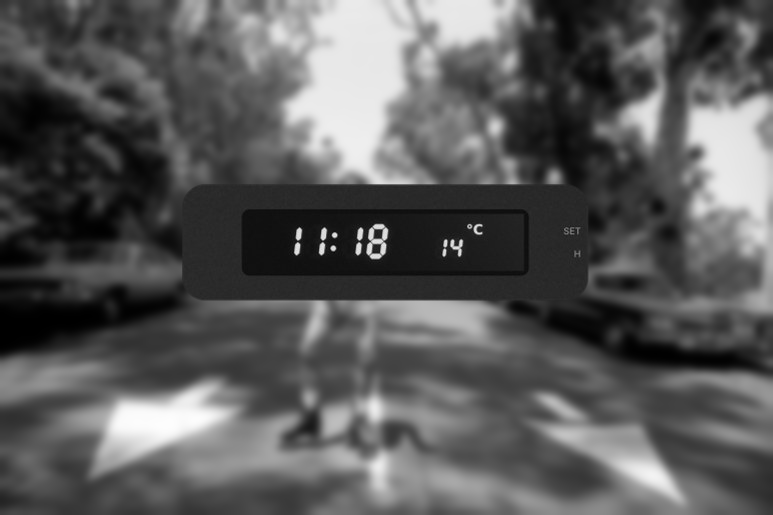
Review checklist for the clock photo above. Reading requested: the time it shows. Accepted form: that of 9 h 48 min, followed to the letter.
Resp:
11 h 18 min
